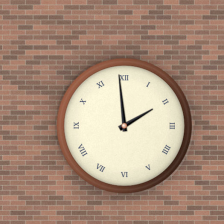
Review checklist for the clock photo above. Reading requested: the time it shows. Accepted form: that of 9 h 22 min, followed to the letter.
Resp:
1 h 59 min
